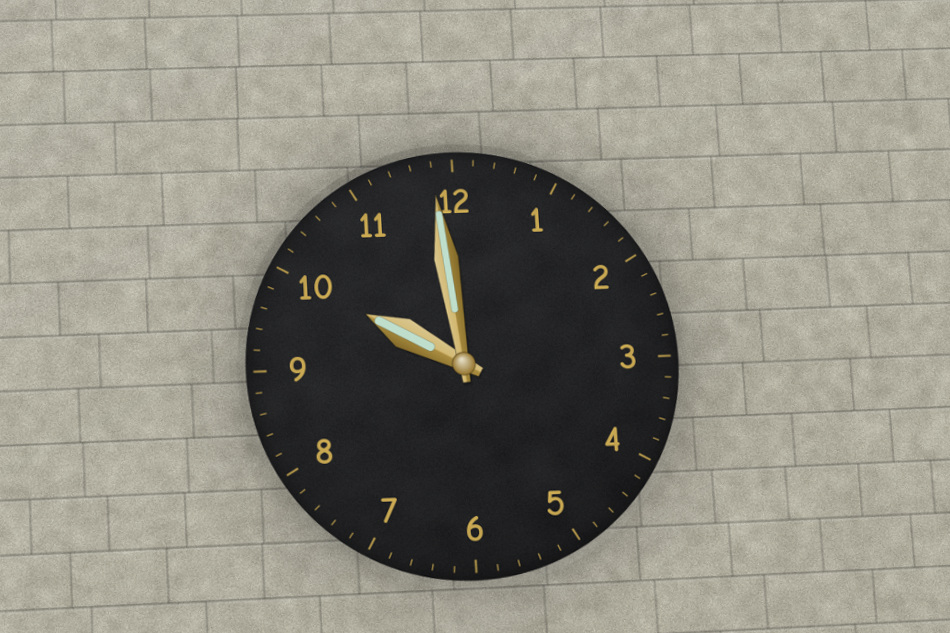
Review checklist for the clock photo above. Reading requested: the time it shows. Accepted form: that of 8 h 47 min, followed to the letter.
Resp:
9 h 59 min
